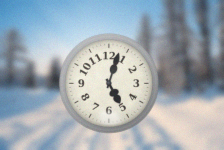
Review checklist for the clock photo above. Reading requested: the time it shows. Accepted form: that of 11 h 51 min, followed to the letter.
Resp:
5 h 03 min
